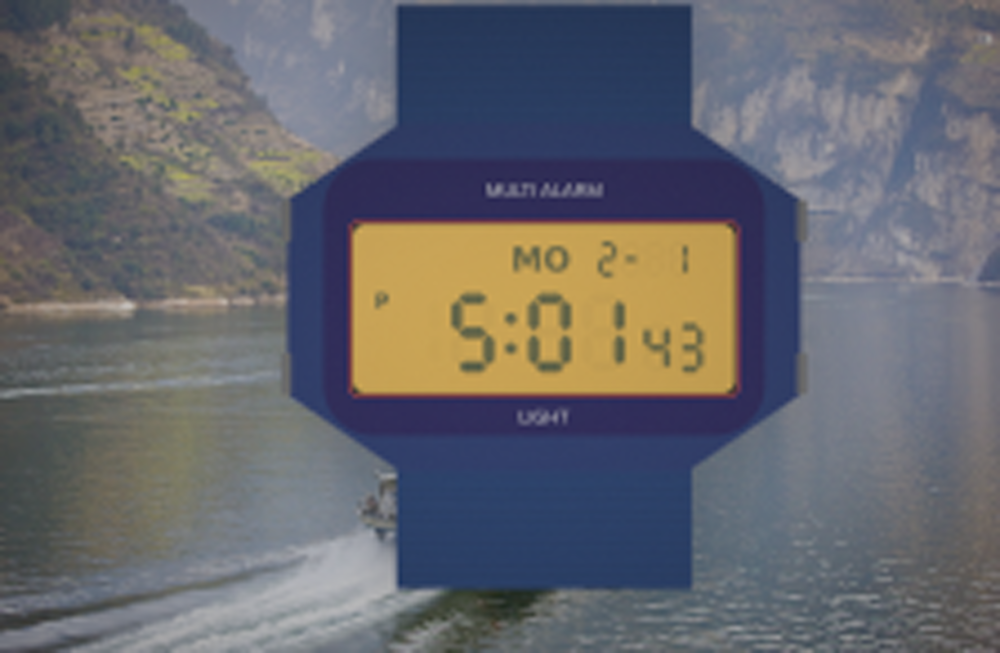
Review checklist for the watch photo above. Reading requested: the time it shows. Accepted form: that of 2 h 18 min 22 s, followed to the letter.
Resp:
5 h 01 min 43 s
